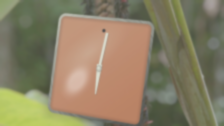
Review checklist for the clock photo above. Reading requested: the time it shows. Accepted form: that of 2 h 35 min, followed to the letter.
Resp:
6 h 01 min
